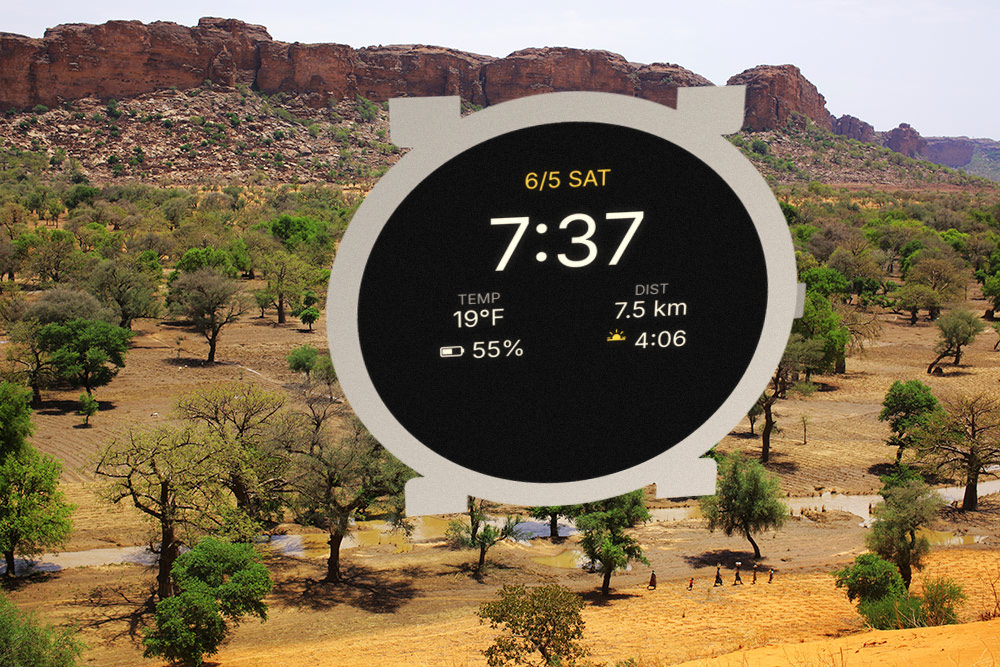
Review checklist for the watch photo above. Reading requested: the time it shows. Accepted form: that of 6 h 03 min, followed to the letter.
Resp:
7 h 37 min
